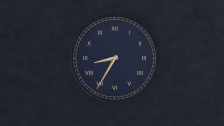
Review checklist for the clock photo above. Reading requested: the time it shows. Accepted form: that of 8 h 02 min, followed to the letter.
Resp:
8 h 35 min
